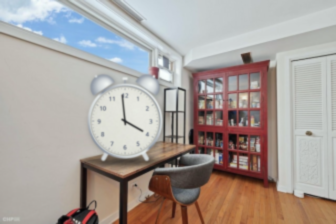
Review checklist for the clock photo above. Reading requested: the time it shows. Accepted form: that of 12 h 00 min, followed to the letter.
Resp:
3 h 59 min
